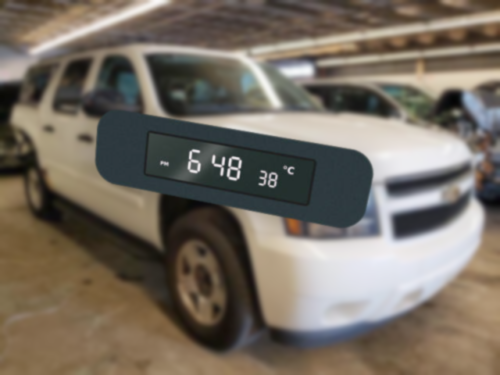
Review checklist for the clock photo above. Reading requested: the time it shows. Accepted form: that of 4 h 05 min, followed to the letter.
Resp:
6 h 48 min
